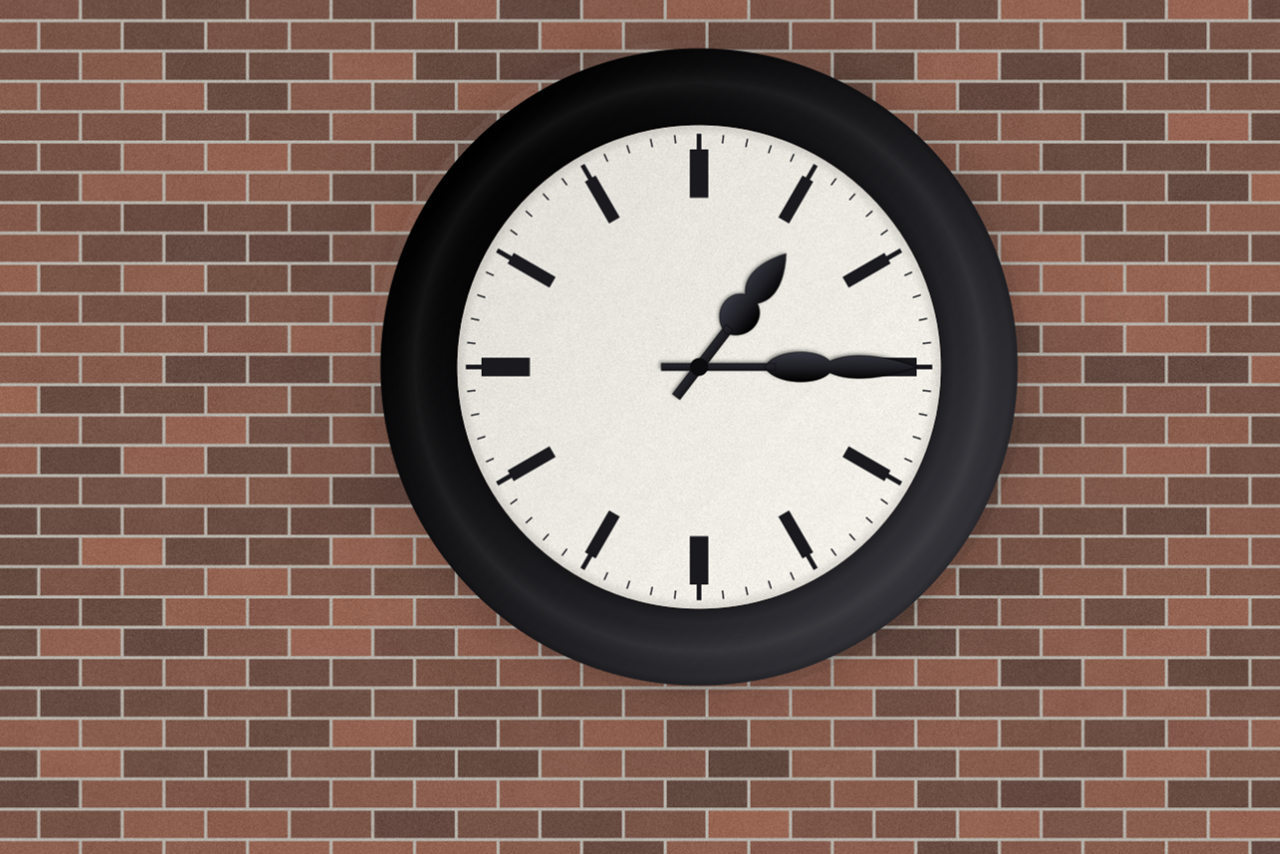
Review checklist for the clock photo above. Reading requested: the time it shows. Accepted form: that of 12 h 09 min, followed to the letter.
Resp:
1 h 15 min
